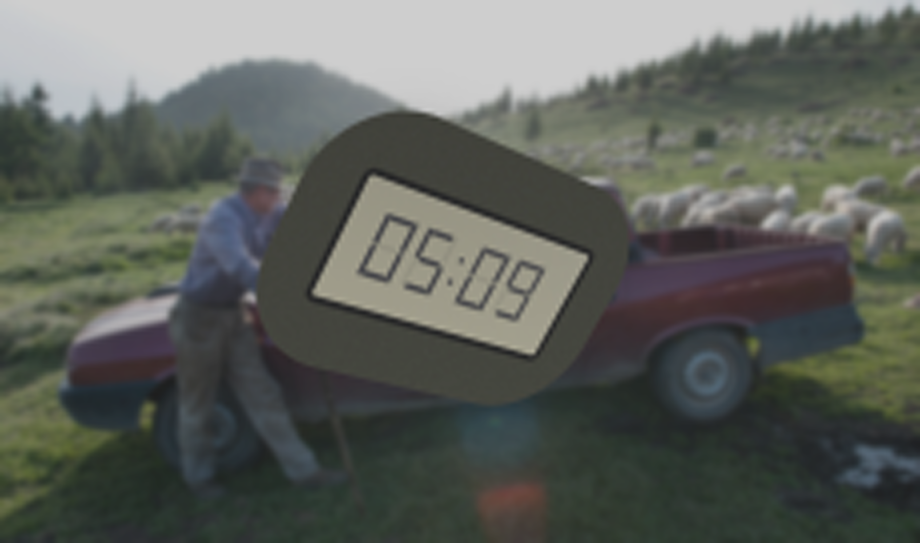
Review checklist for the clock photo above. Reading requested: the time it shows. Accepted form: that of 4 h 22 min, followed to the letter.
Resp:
5 h 09 min
